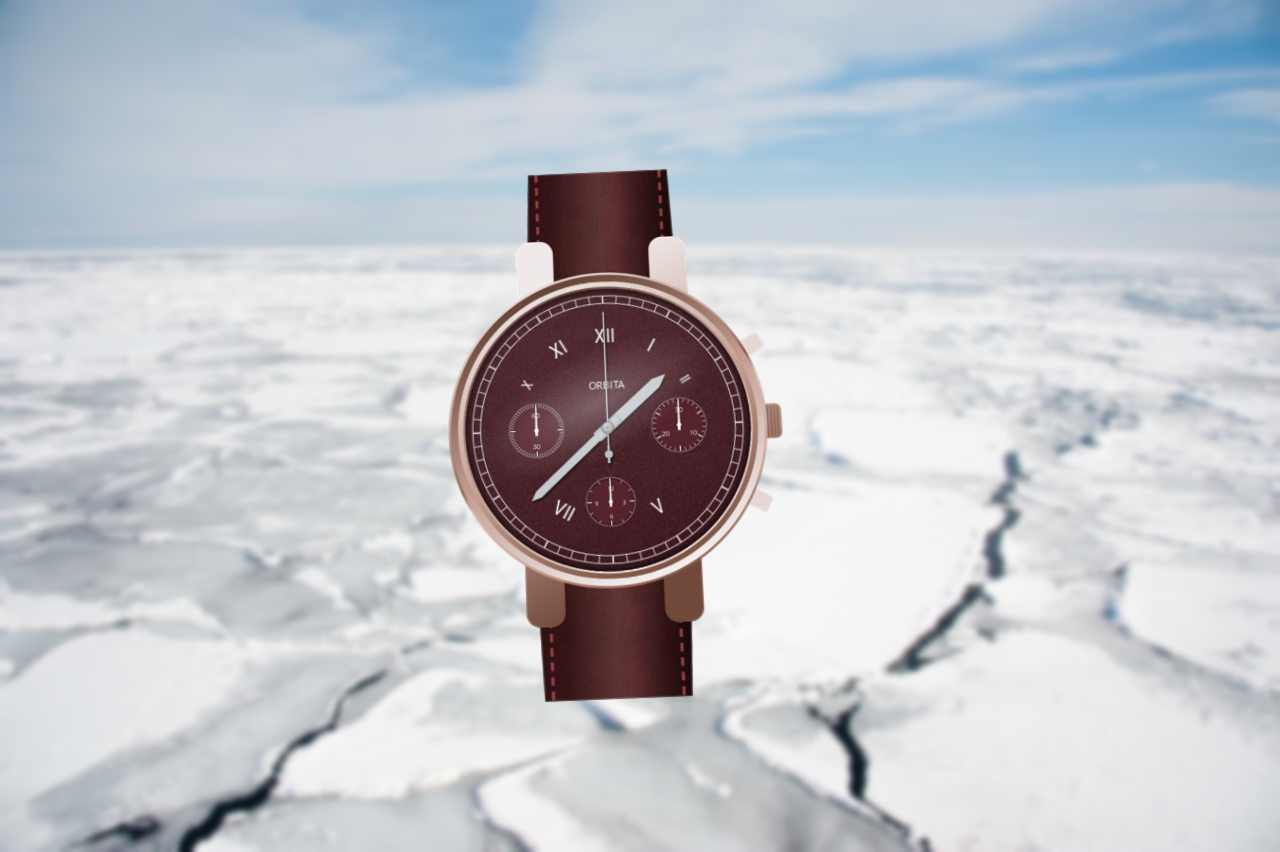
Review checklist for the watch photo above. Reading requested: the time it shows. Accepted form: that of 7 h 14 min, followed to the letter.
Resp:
1 h 38 min
